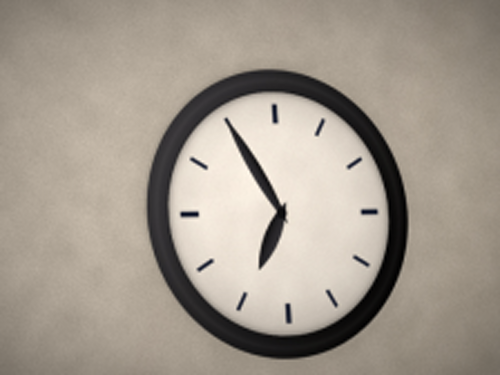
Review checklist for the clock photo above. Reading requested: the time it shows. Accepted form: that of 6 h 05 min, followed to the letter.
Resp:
6 h 55 min
